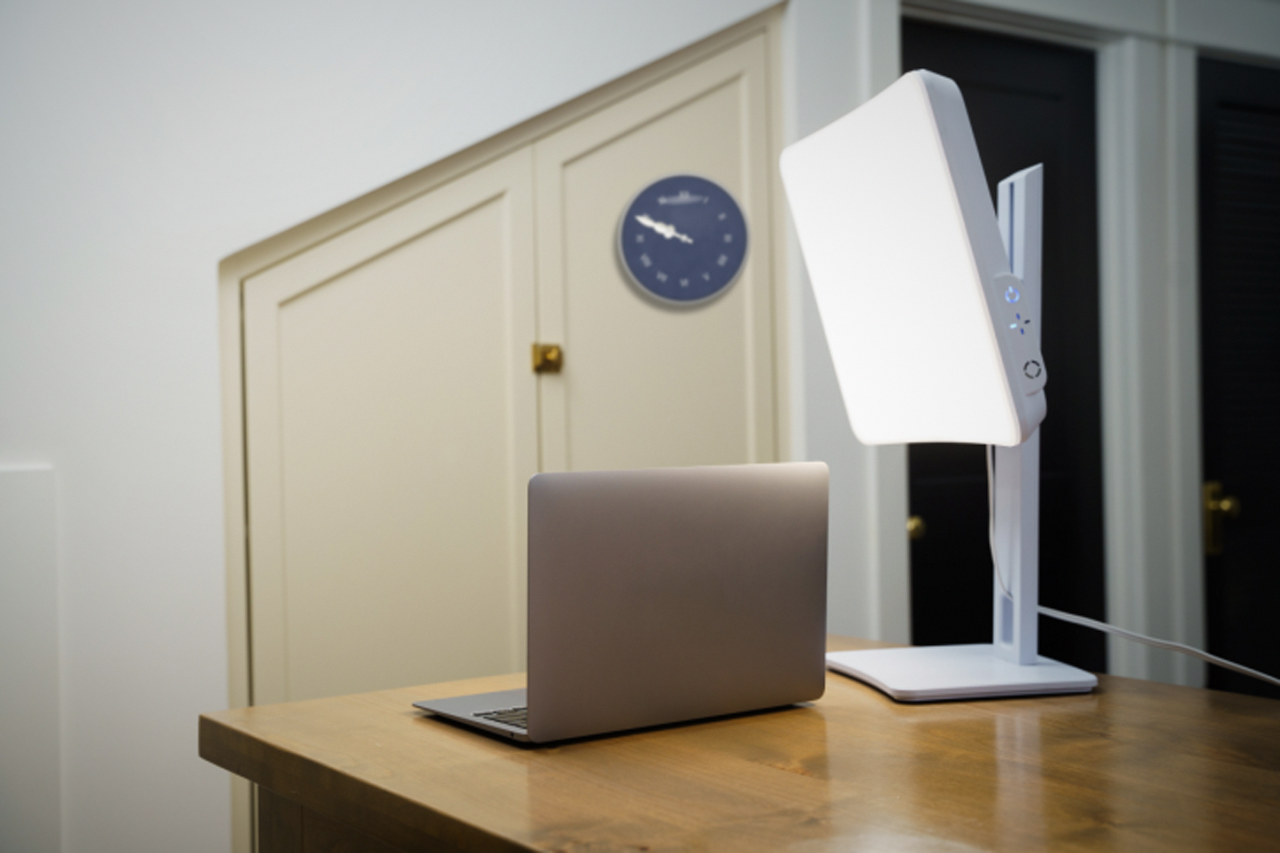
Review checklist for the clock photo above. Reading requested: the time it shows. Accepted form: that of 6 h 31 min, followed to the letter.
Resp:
9 h 49 min
